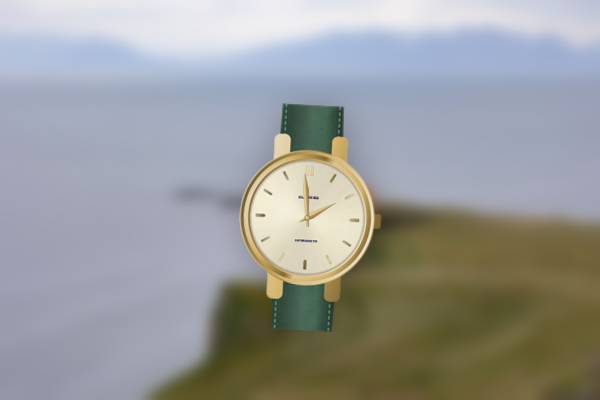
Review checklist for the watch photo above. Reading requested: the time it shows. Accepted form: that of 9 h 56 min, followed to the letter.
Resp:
1 h 59 min
